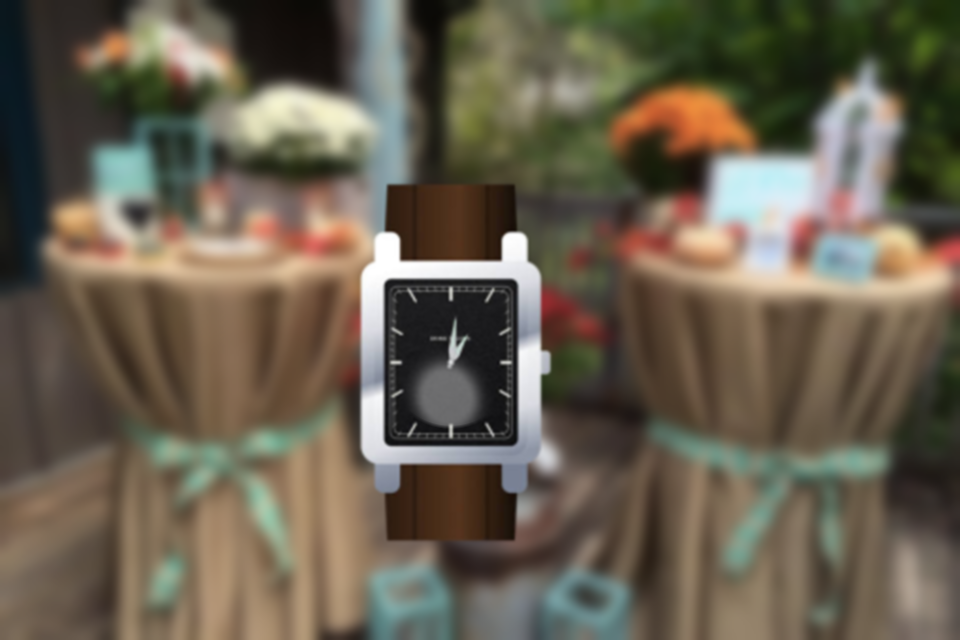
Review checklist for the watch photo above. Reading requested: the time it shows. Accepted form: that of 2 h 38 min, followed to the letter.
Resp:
1 h 01 min
